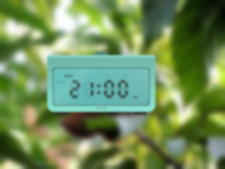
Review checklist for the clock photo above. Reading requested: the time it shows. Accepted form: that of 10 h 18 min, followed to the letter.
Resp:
21 h 00 min
